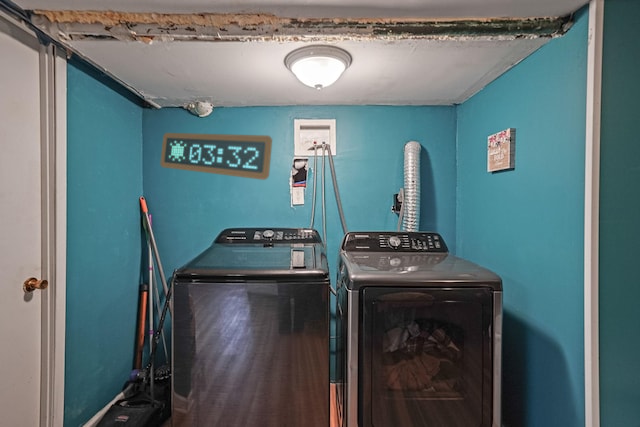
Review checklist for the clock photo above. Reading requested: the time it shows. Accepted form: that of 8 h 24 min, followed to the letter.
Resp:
3 h 32 min
